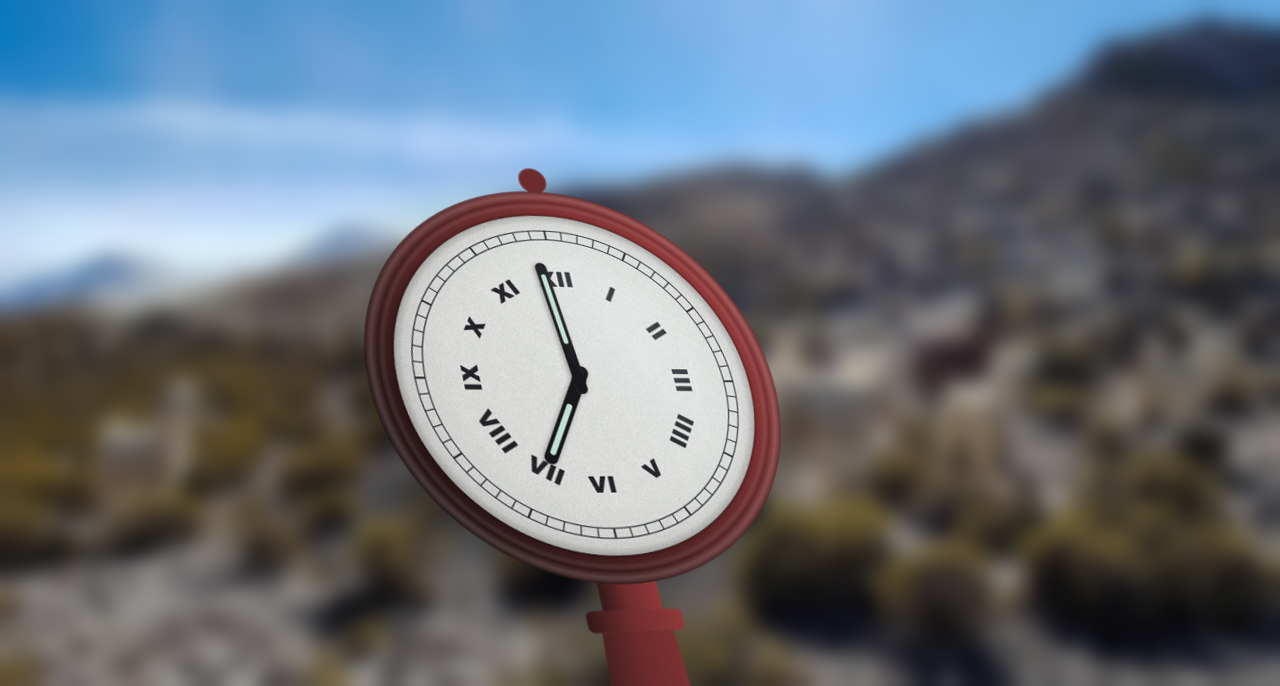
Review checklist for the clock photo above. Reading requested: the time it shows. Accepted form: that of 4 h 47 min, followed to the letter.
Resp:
6 h 59 min
